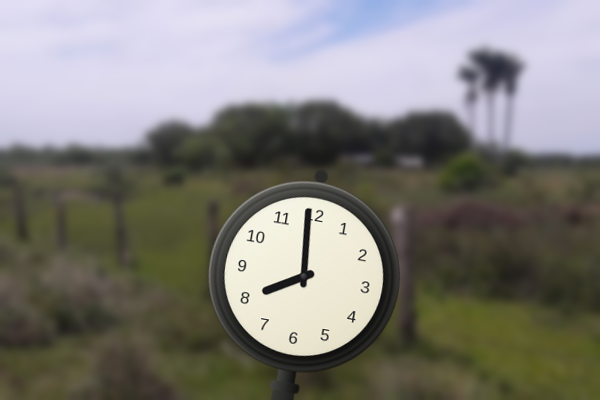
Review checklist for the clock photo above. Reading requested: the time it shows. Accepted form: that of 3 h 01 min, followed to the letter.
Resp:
7 h 59 min
